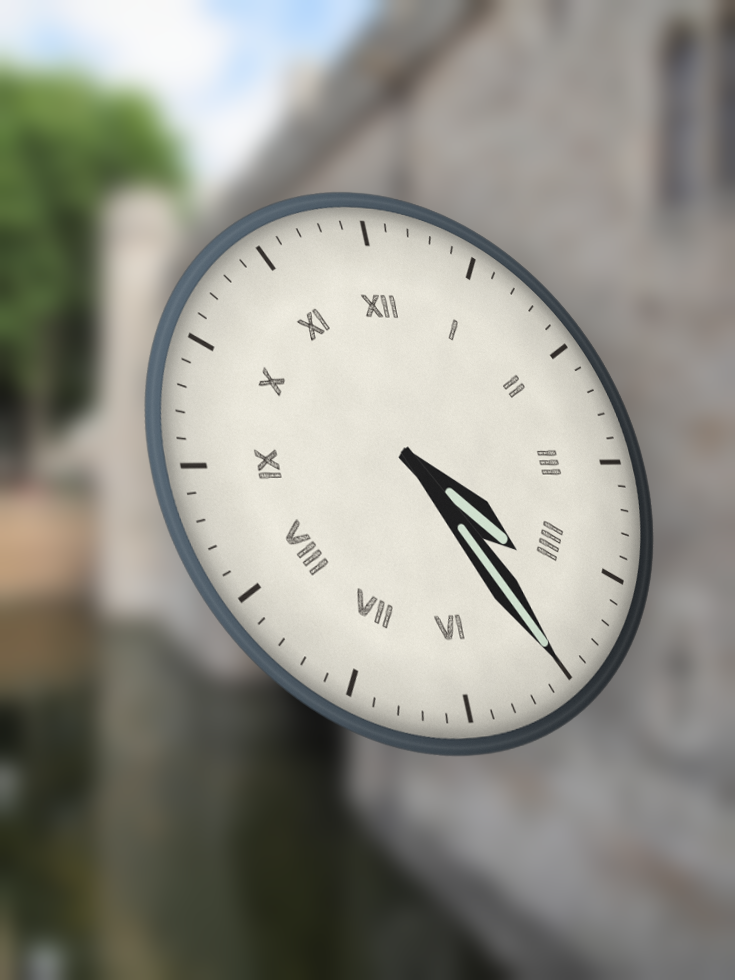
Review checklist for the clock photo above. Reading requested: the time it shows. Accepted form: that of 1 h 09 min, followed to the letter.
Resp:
4 h 25 min
